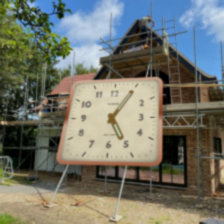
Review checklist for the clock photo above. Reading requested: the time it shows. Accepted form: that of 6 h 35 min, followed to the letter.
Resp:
5 h 05 min
